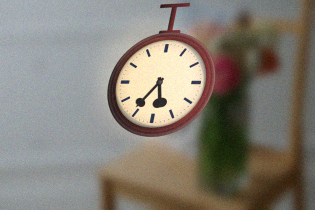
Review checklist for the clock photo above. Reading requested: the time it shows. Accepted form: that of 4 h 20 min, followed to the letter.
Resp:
5 h 36 min
